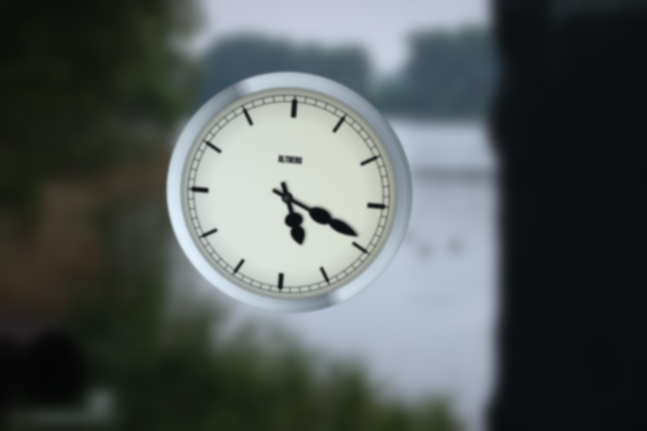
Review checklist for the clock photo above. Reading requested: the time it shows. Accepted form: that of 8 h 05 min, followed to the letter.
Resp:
5 h 19 min
